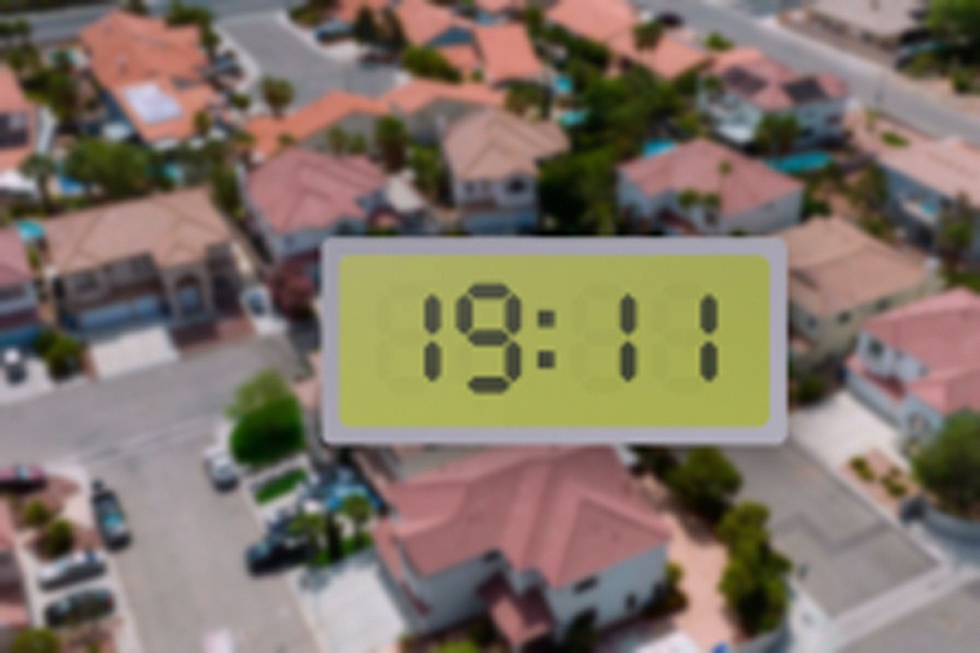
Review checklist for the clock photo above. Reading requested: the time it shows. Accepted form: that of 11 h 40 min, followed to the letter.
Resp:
19 h 11 min
